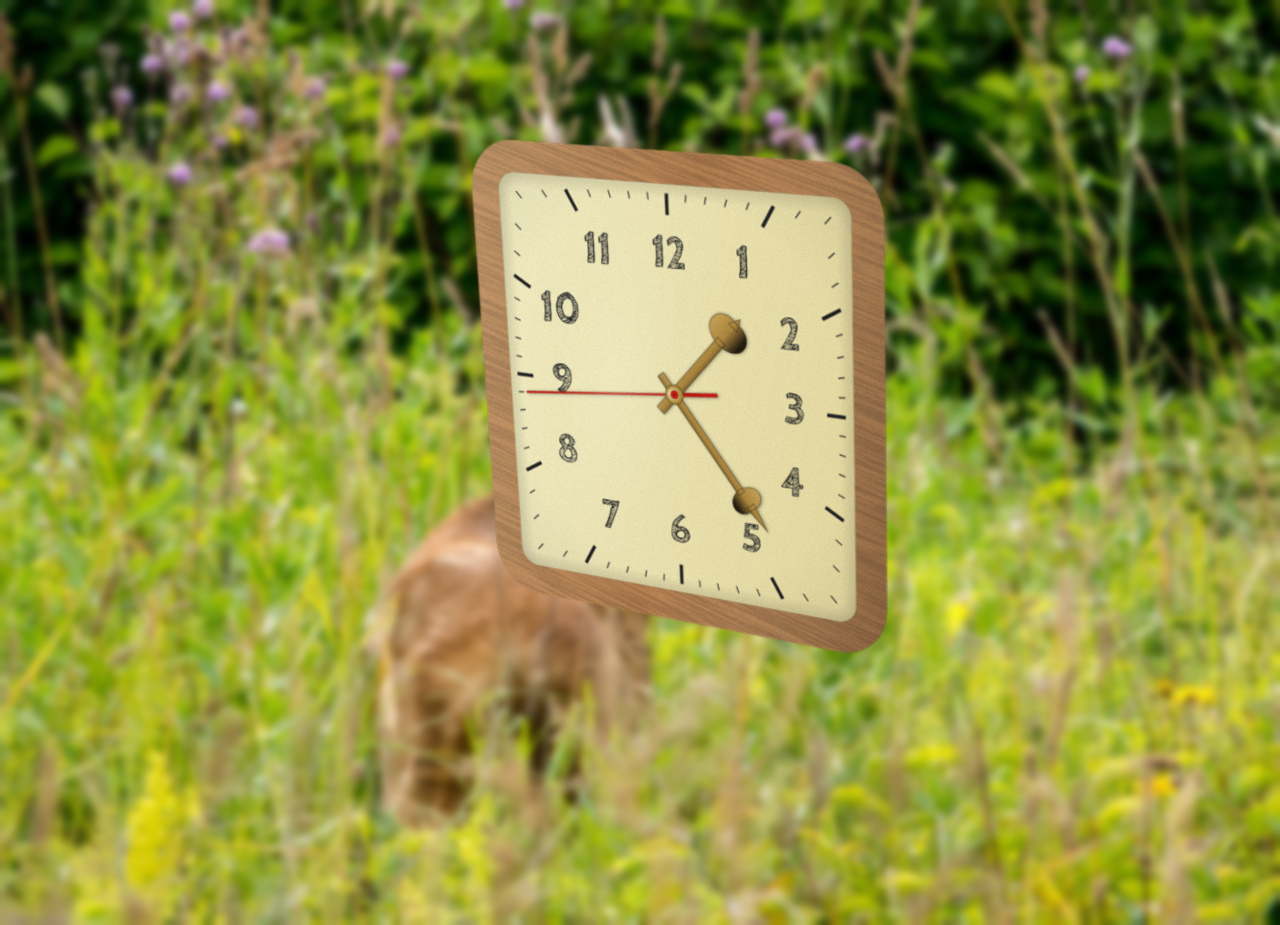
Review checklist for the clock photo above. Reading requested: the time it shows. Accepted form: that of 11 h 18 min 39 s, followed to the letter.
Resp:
1 h 23 min 44 s
